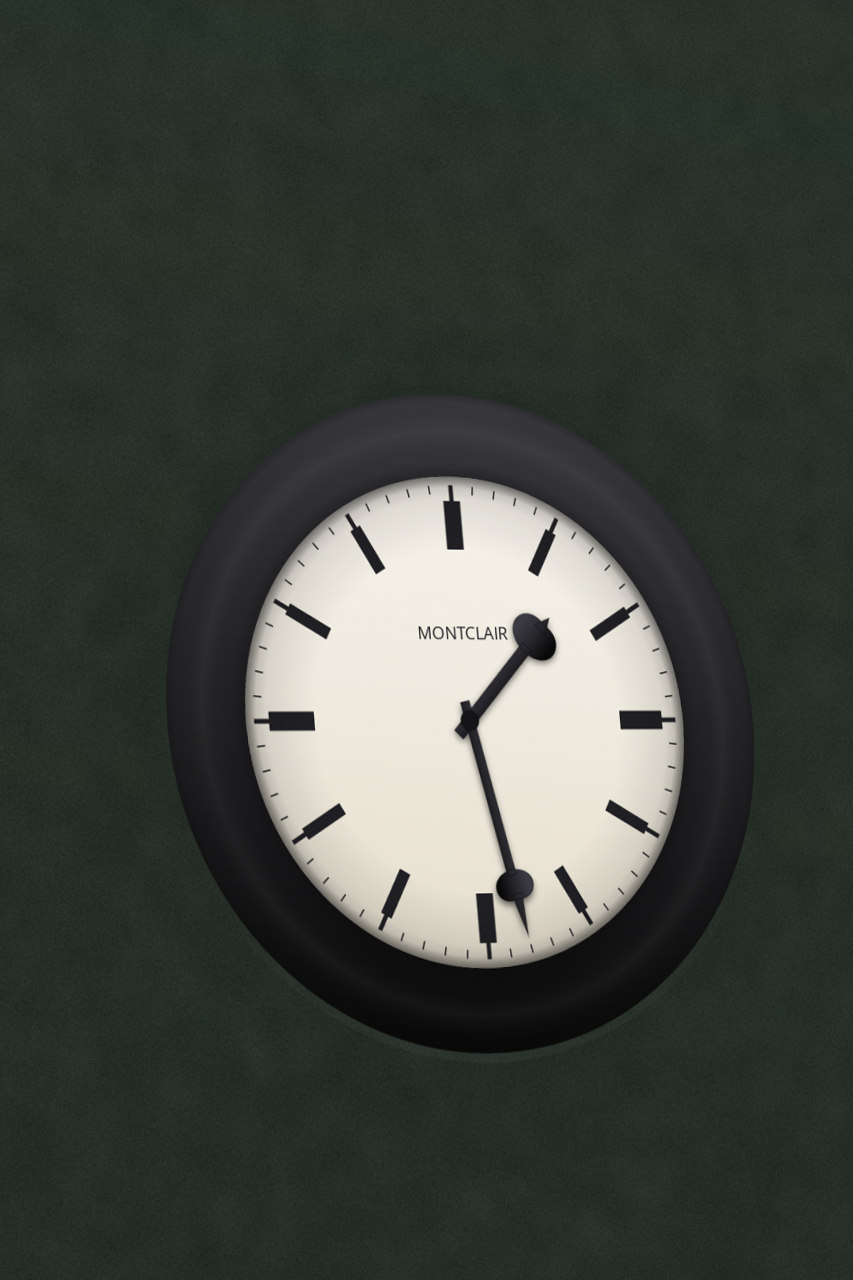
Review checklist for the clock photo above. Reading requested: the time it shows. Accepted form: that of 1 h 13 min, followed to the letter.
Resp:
1 h 28 min
